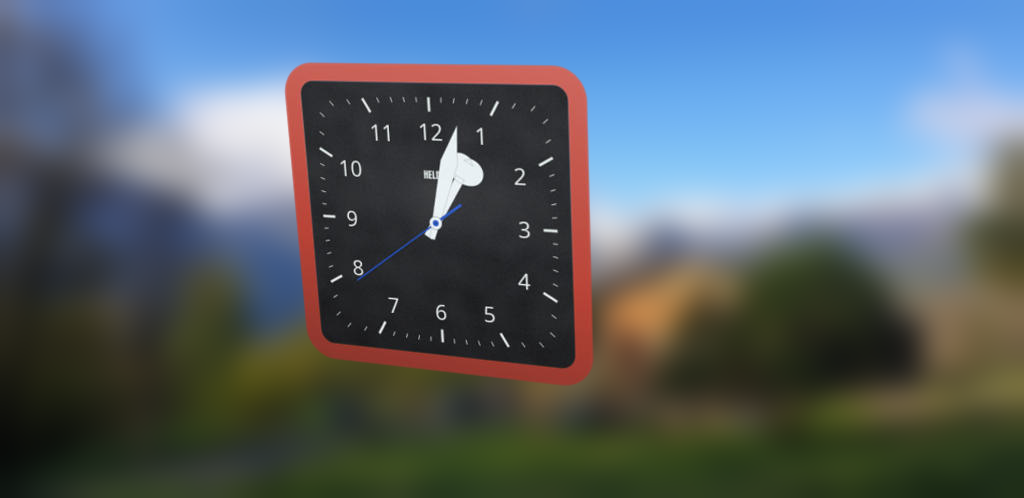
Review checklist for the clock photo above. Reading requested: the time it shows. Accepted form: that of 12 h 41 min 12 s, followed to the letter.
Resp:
1 h 02 min 39 s
